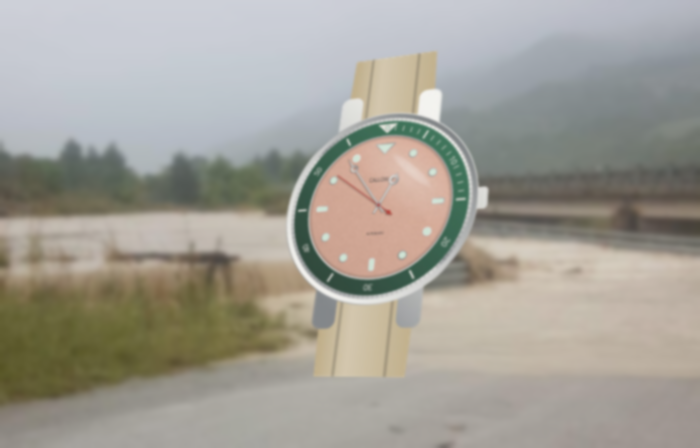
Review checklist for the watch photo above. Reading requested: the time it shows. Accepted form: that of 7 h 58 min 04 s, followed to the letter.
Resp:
12 h 53 min 51 s
